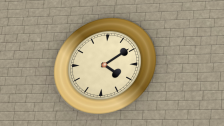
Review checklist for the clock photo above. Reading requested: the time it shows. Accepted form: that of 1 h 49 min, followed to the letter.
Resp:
4 h 09 min
